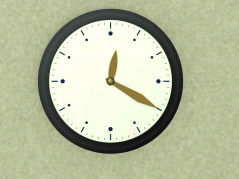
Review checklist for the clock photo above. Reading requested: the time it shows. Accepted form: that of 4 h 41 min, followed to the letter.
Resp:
12 h 20 min
